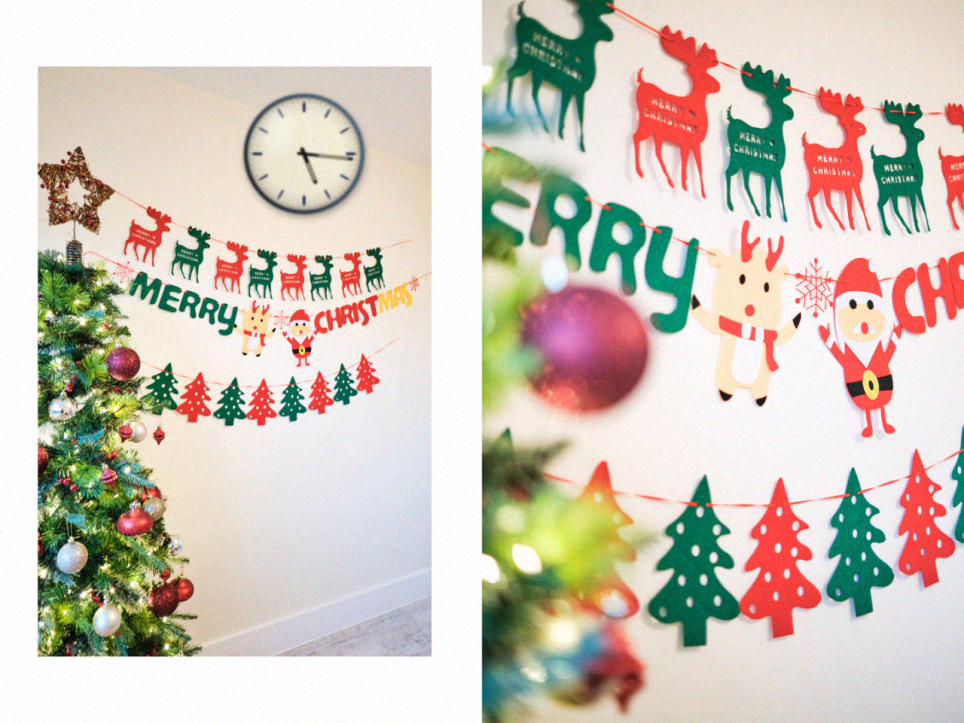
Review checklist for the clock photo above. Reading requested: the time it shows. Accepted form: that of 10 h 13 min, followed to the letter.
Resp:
5 h 16 min
